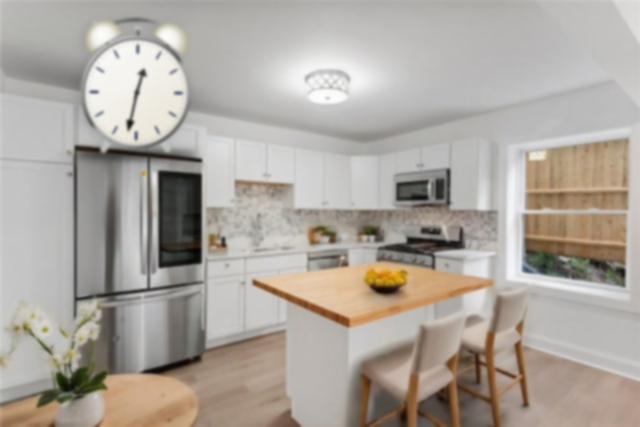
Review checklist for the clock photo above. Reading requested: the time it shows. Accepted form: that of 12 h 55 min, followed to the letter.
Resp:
12 h 32 min
